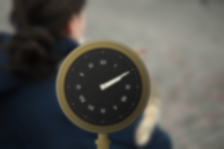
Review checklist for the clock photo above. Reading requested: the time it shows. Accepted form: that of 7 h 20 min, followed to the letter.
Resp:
2 h 10 min
